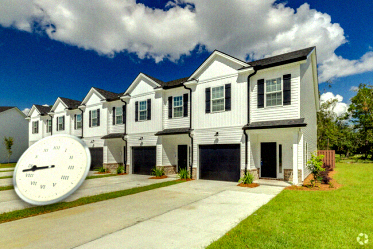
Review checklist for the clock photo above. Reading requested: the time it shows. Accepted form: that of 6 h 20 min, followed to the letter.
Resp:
8 h 43 min
